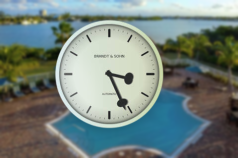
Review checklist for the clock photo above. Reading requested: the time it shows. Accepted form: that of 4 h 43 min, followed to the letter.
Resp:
3 h 26 min
